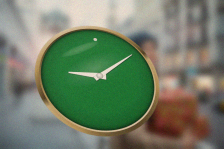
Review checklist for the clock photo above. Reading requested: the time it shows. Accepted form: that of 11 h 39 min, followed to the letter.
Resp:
9 h 09 min
